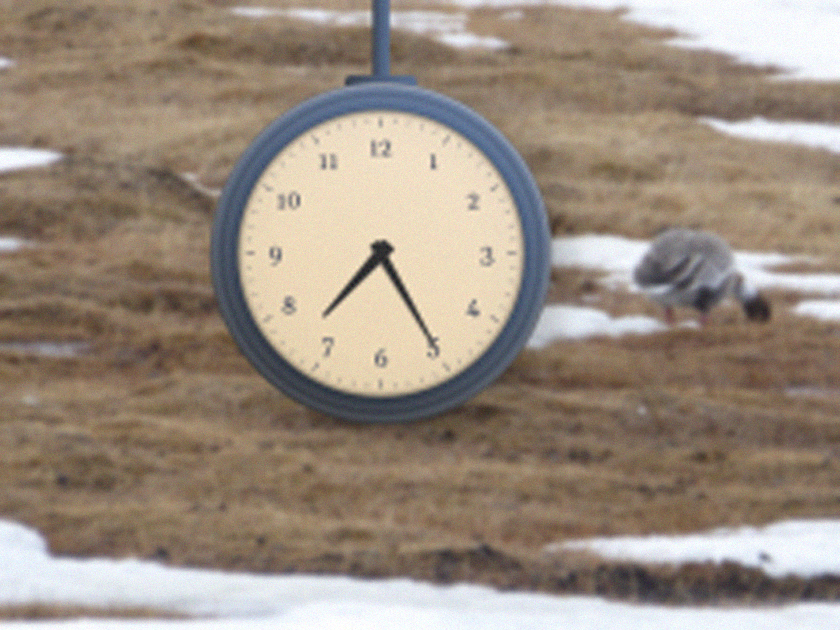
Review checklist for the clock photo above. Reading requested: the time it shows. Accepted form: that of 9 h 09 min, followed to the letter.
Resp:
7 h 25 min
